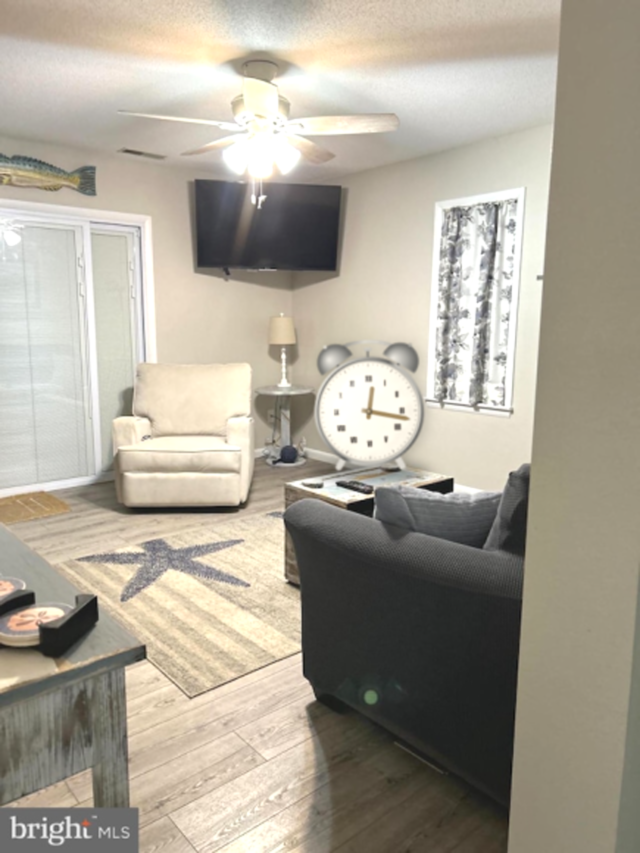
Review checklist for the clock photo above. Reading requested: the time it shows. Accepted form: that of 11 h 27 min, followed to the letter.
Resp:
12 h 17 min
